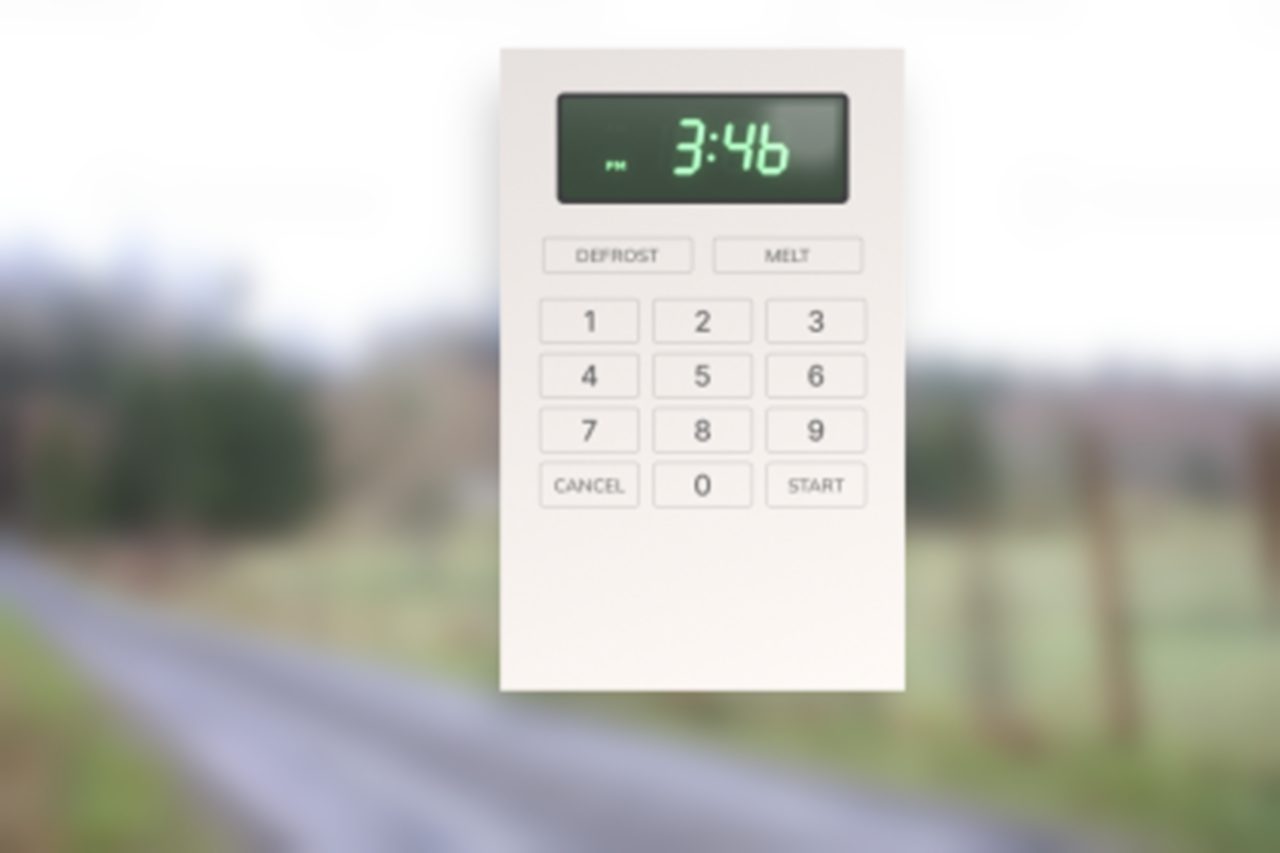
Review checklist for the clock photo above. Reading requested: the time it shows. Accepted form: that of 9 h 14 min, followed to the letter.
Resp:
3 h 46 min
